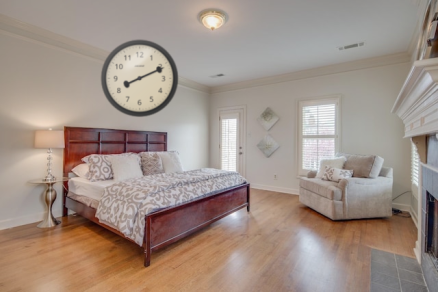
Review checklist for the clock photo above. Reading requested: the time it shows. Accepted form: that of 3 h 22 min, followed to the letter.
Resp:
8 h 11 min
